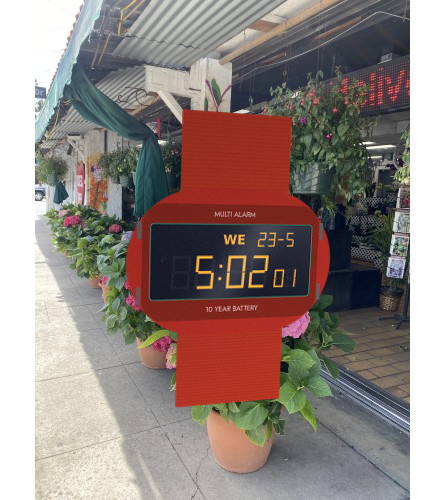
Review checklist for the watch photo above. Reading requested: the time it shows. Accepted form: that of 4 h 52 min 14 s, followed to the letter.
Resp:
5 h 02 min 01 s
